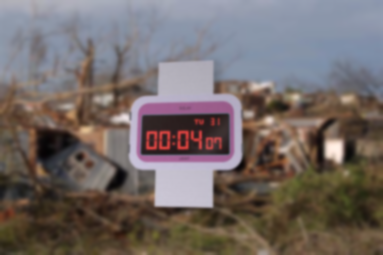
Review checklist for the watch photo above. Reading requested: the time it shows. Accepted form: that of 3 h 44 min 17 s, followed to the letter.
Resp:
0 h 04 min 07 s
